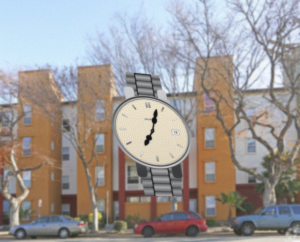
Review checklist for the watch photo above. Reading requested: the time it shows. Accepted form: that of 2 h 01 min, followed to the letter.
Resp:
7 h 03 min
